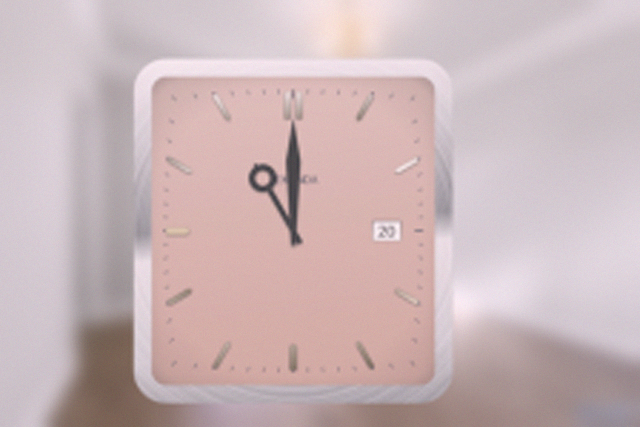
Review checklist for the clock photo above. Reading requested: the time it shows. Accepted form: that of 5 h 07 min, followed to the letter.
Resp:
11 h 00 min
